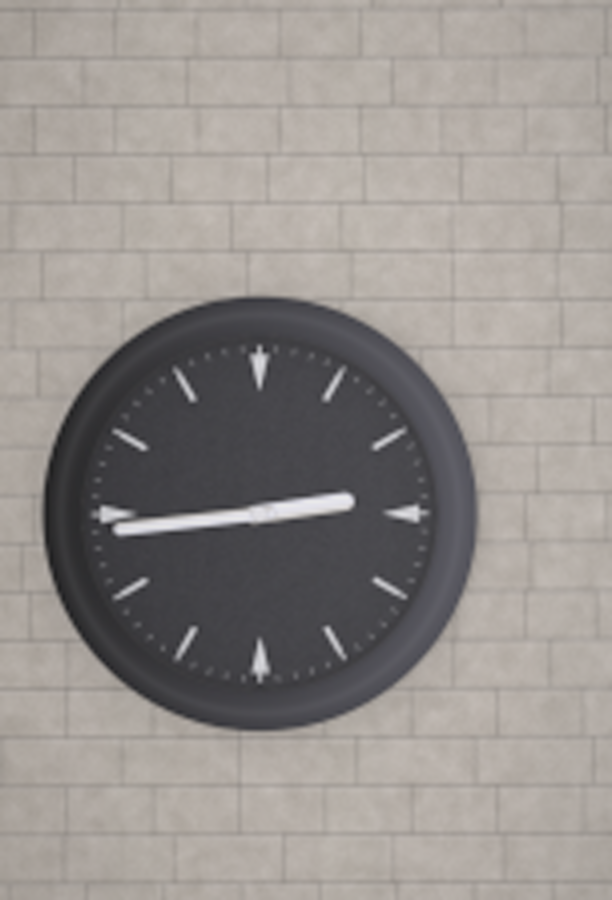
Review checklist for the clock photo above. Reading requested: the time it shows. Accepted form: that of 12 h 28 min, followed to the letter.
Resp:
2 h 44 min
